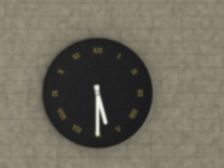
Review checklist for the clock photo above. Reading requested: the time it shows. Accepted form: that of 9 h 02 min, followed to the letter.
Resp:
5 h 30 min
